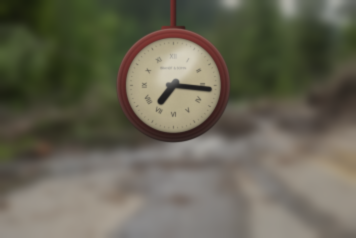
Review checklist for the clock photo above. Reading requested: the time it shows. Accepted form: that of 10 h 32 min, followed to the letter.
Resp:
7 h 16 min
